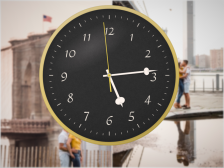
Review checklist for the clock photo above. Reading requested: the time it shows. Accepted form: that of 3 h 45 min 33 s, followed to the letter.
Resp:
5 h 13 min 59 s
